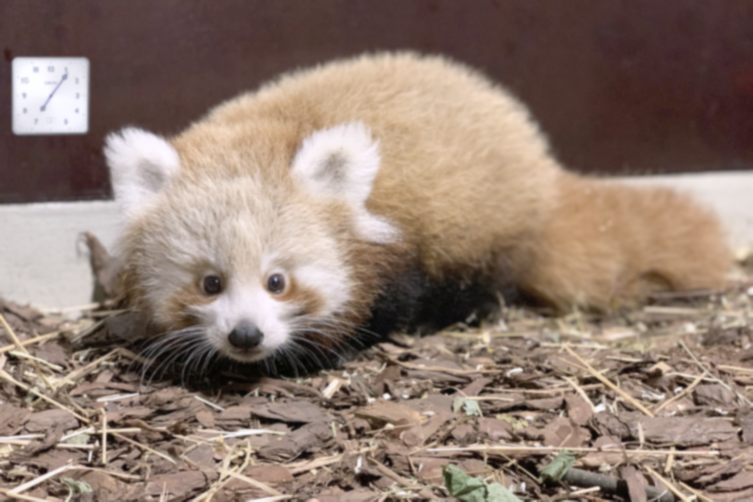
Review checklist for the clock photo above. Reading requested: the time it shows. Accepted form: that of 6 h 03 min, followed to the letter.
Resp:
7 h 06 min
